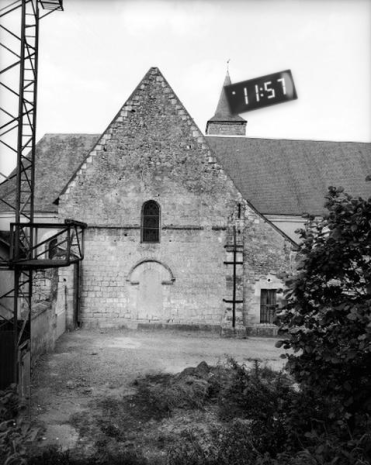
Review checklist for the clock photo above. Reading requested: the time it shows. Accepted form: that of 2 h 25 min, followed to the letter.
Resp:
11 h 57 min
